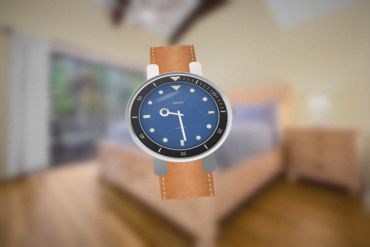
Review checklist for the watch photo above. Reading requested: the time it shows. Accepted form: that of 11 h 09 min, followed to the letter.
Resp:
9 h 29 min
